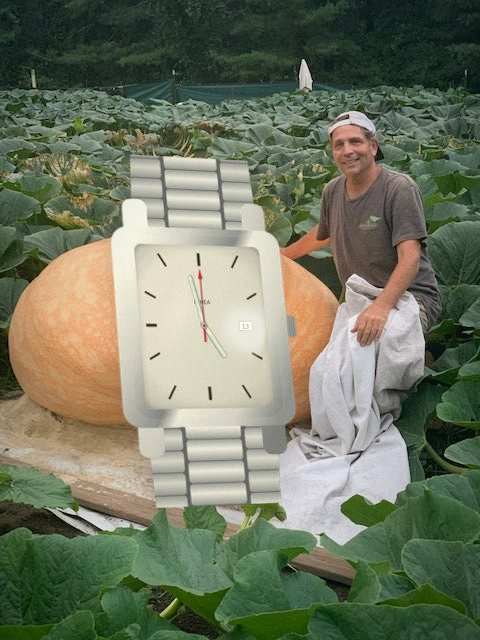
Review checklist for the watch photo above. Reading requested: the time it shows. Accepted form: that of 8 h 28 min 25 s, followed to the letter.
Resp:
4 h 58 min 00 s
